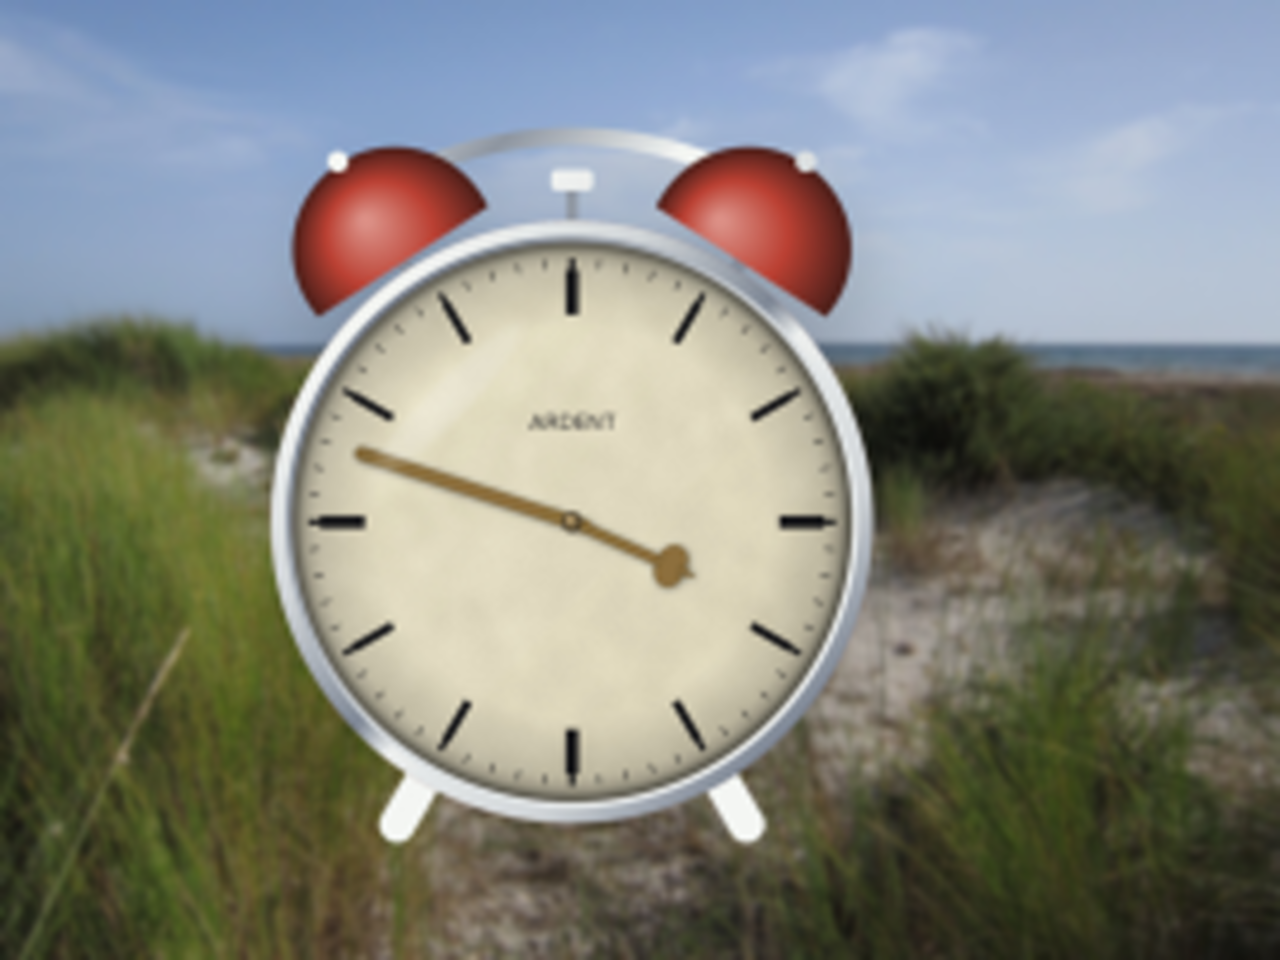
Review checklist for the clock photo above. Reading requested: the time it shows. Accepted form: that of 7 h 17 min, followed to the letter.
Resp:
3 h 48 min
